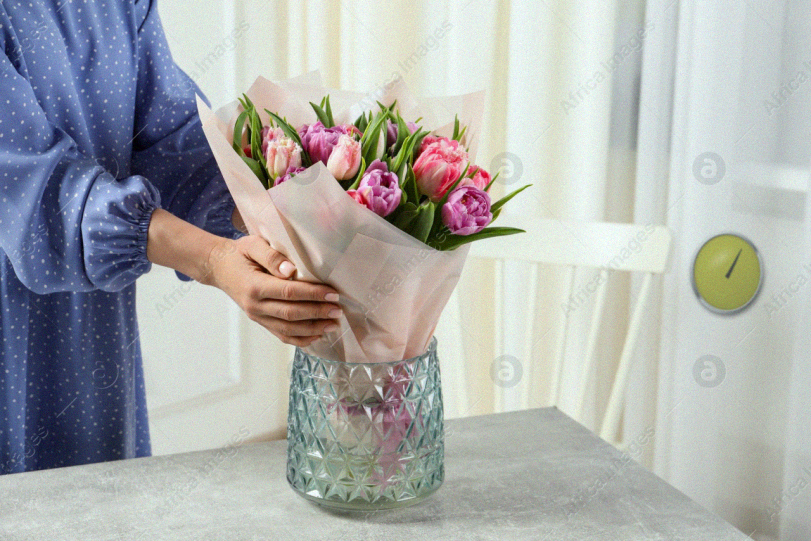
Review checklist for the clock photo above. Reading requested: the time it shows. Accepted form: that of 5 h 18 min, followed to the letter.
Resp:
1 h 05 min
